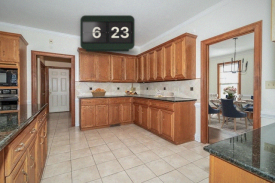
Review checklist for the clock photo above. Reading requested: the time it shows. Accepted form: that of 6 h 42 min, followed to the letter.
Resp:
6 h 23 min
